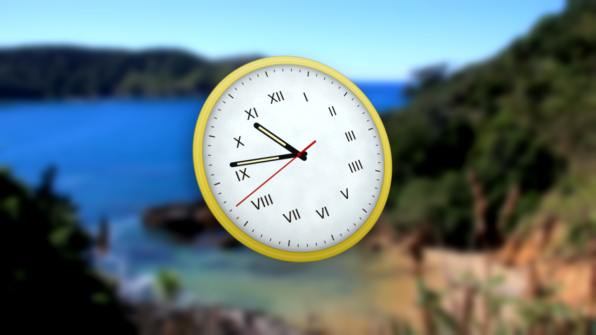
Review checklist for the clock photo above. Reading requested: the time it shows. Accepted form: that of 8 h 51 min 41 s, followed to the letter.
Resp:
10 h 46 min 42 s
